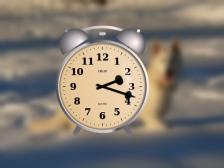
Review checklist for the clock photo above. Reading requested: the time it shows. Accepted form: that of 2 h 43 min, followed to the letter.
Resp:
2 h 18 min
